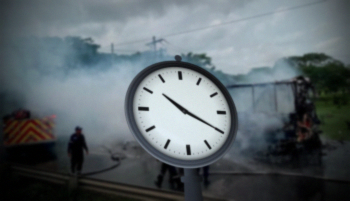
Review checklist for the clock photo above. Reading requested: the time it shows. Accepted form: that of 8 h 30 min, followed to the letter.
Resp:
10 h 20 min
